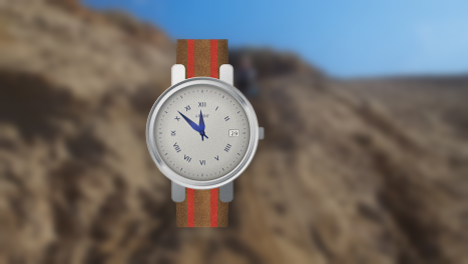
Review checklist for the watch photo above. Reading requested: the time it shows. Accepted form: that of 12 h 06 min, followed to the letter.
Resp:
11 h 52 min
